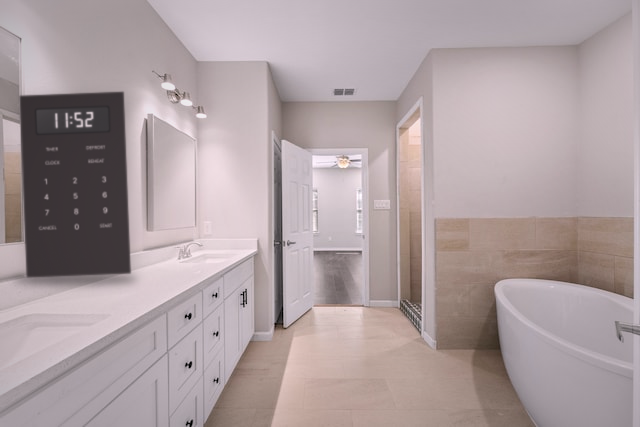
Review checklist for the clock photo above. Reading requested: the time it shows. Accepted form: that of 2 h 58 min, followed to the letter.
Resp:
11 h 52 min
